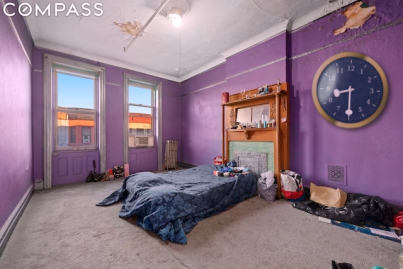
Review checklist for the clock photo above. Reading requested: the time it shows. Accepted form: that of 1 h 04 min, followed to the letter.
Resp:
8 h 30 min
